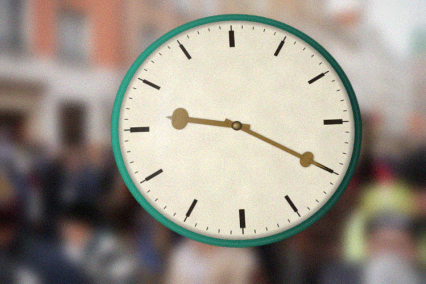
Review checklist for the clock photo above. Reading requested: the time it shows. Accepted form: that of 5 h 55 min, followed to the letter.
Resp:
9 h 20 min
